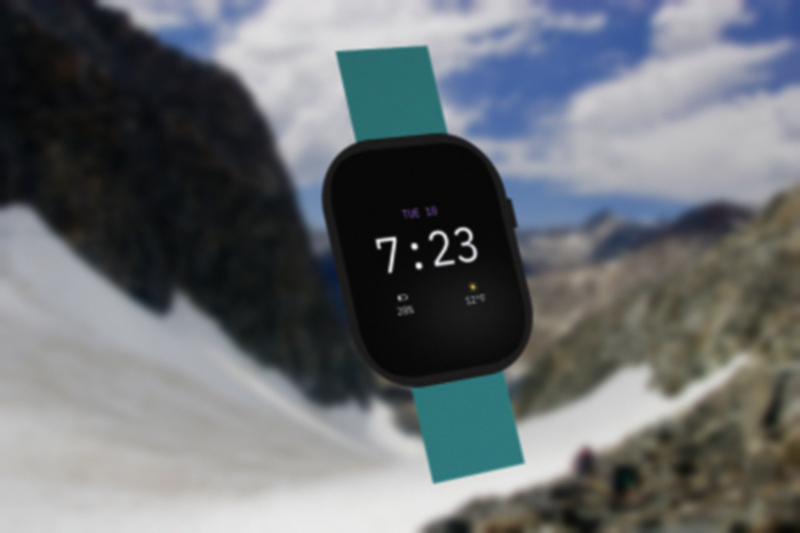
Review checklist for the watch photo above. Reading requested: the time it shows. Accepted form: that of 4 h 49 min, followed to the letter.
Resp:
7 h 23 min
